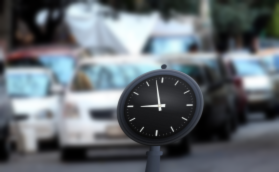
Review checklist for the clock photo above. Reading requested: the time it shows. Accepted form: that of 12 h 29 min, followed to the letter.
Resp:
8 h 58 min
